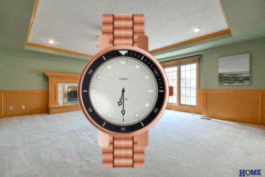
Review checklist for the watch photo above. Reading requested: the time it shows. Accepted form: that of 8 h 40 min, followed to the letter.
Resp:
6 h 30 min
